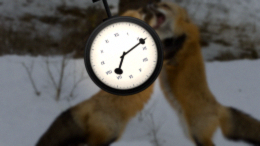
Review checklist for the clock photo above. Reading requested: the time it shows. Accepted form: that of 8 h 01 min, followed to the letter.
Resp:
7 h 12 min
